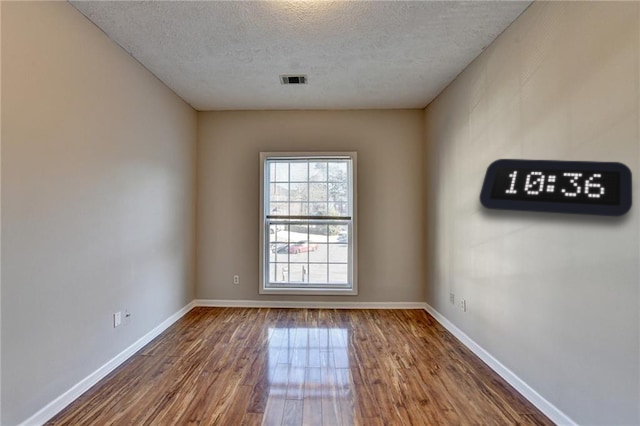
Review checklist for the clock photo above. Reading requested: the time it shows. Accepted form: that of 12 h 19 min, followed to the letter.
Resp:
10 h 36 min
